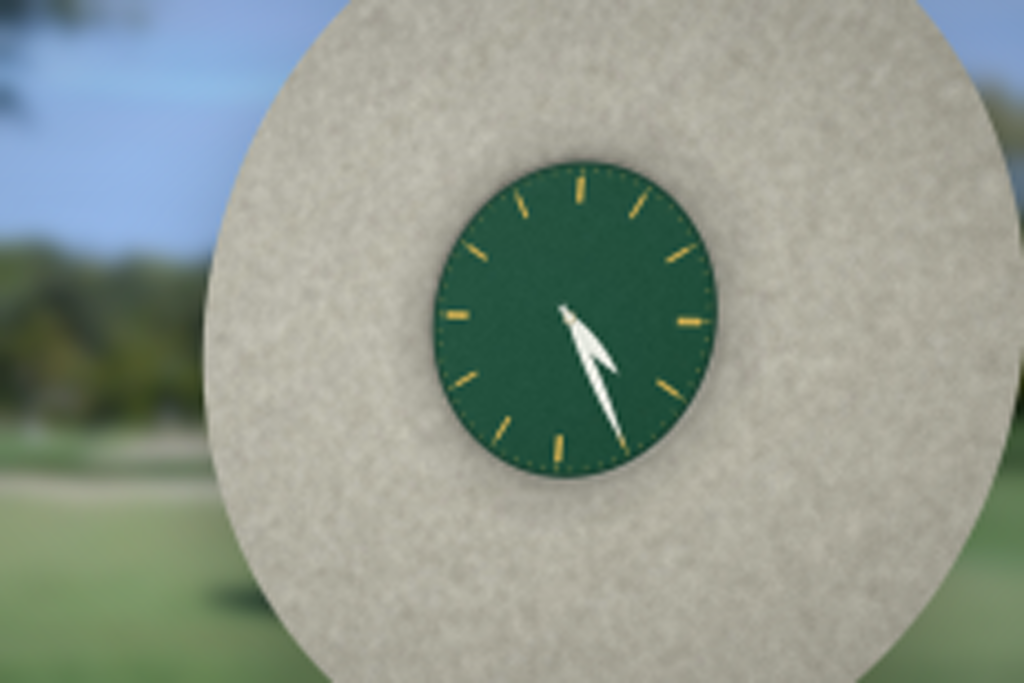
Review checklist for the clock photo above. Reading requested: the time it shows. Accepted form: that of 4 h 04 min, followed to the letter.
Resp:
4 h 25 min
